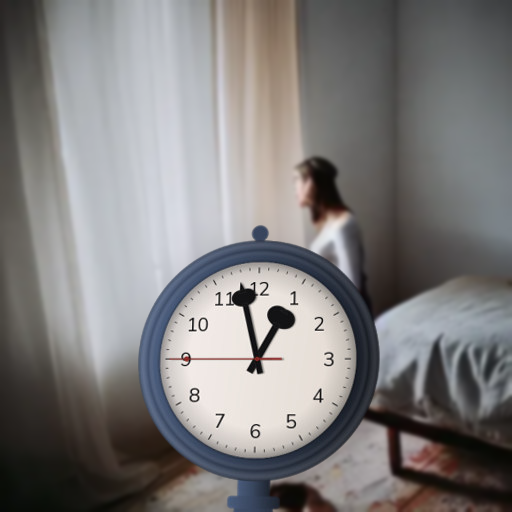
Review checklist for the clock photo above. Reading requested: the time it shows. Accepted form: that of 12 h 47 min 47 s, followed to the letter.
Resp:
12 h 57 min 45 s
